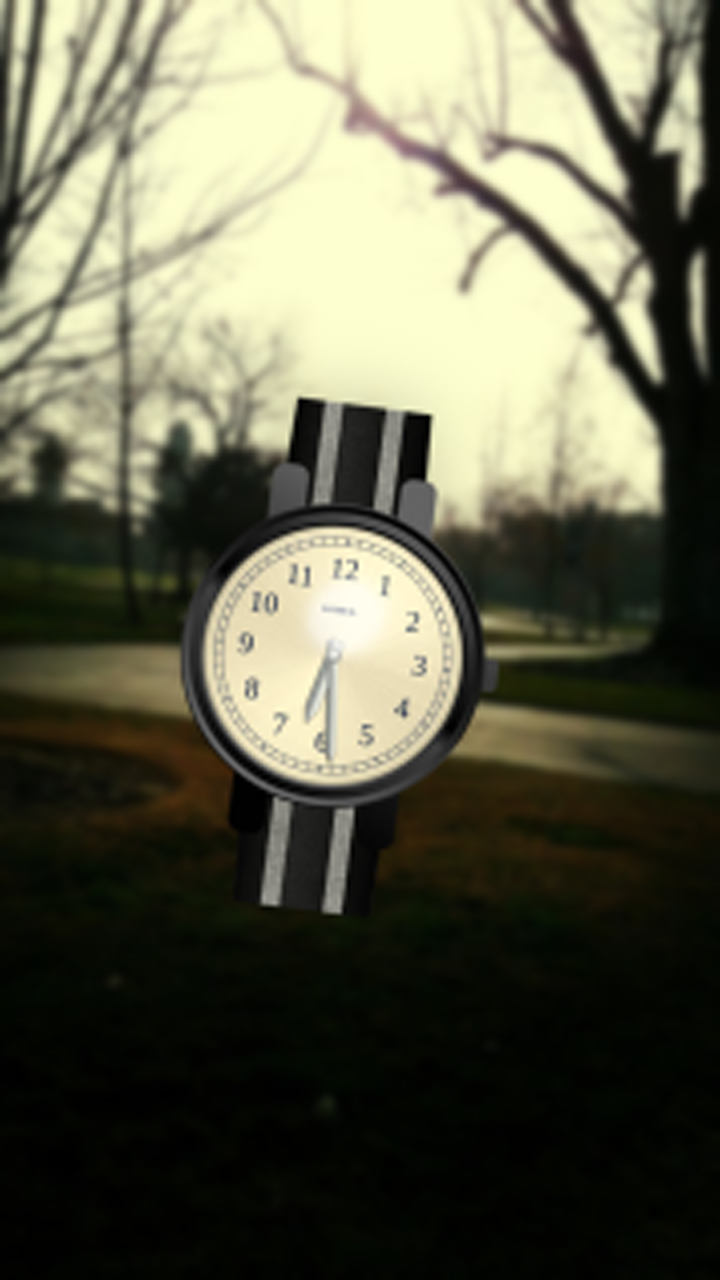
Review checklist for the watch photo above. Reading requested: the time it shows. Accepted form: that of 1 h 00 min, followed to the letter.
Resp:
6 h 29 min
